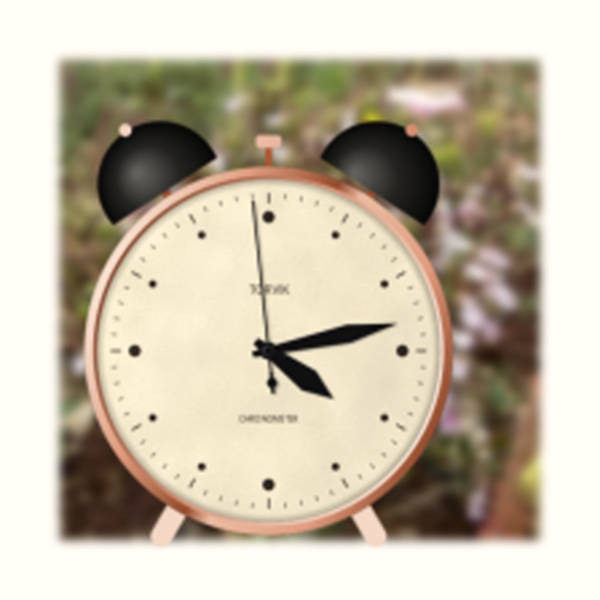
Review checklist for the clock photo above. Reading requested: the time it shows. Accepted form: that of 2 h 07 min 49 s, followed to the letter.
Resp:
4 h 12 min 59 s
